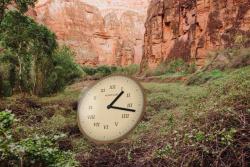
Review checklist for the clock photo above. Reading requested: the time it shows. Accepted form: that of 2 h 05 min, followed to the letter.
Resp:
1 h 17 min
